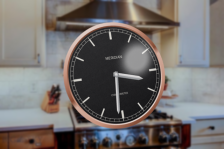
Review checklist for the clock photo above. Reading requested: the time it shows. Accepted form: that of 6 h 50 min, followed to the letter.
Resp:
3 h 31 min
